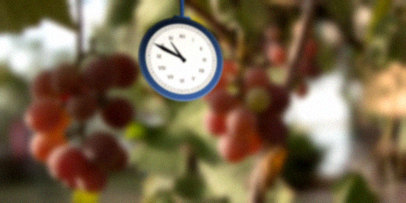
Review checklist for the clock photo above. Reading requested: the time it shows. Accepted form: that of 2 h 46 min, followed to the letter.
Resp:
10 h 49 min
